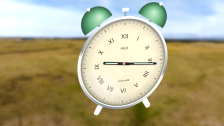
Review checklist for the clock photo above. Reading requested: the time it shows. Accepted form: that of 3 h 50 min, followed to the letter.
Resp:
9 h 16 min
